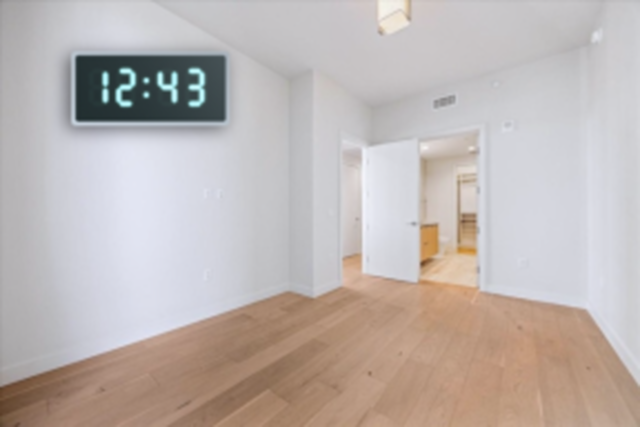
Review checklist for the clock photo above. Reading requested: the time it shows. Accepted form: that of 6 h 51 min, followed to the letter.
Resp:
12 h 43 min
